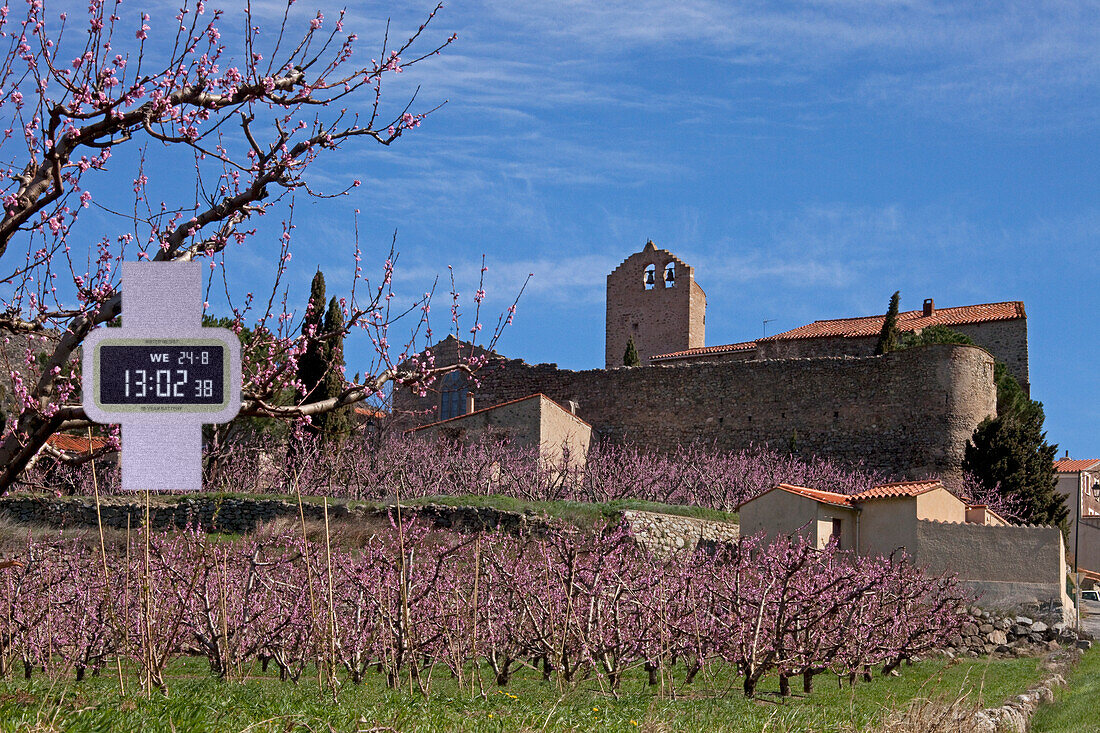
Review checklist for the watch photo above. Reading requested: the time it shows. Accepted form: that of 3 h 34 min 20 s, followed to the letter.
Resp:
13 h 02 min 38 s
